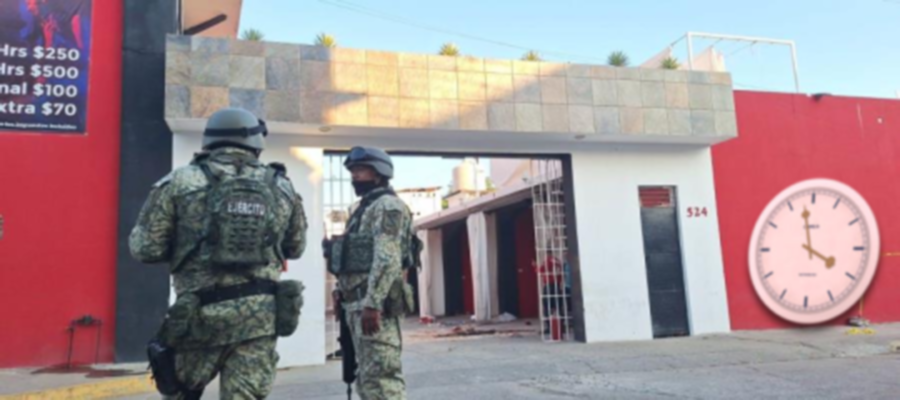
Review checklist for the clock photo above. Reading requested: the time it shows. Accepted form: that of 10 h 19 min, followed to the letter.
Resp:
3 h 58 min
